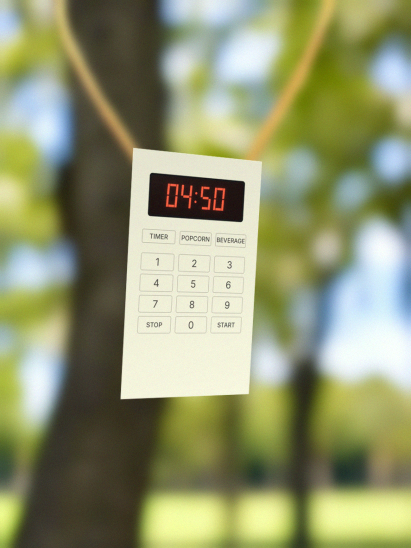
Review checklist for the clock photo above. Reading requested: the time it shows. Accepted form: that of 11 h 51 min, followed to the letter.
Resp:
4 h 50 min
